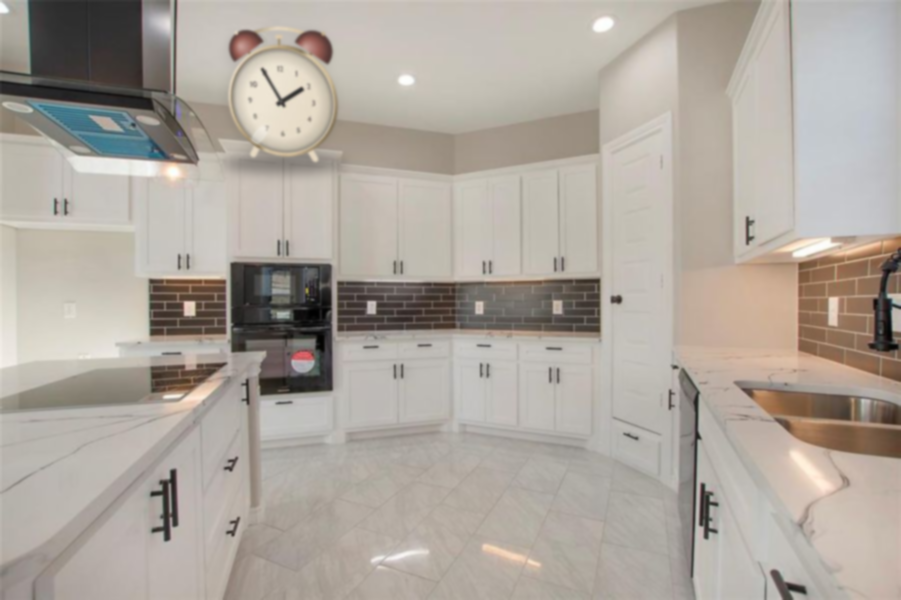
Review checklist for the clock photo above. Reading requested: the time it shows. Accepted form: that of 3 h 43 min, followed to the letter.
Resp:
1 h 55 min
